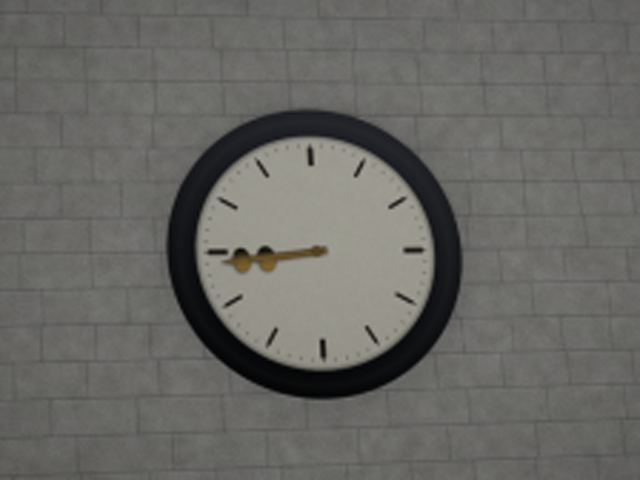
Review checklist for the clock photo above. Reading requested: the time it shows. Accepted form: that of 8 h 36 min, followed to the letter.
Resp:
8 h 44 min
